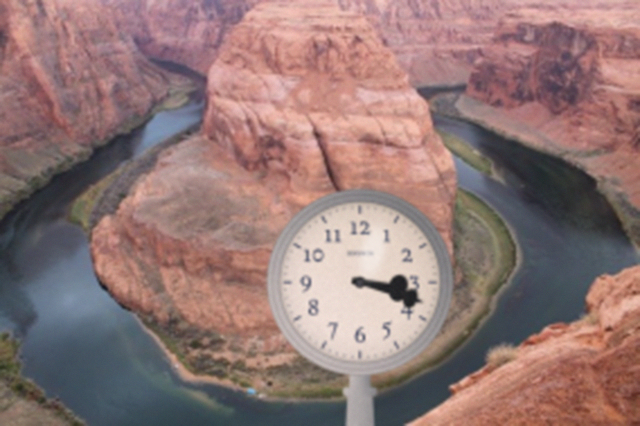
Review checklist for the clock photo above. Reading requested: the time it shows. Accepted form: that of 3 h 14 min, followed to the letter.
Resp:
3 h 18 min
